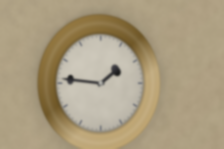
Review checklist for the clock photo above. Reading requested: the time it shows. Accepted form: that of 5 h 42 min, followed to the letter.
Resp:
1 h 46 min
